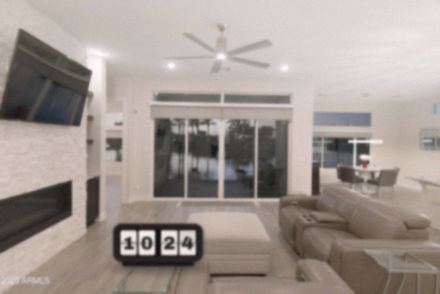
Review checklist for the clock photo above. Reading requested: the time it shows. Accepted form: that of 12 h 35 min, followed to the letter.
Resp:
10 h 24 min
